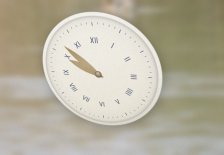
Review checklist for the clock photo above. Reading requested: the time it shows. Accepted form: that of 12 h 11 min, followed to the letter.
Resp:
9 h 52 min
